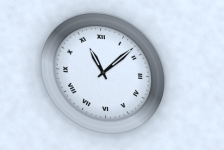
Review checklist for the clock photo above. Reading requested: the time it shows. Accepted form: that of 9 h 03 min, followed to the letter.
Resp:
11 h 08 min
